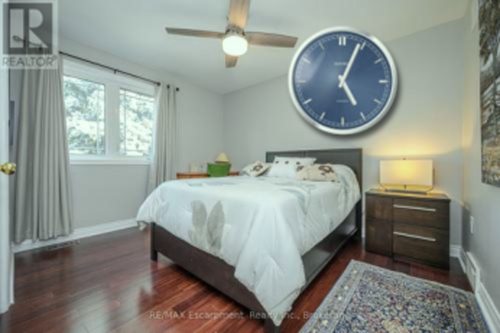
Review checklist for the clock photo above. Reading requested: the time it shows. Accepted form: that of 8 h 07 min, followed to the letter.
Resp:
5 h 04 min
